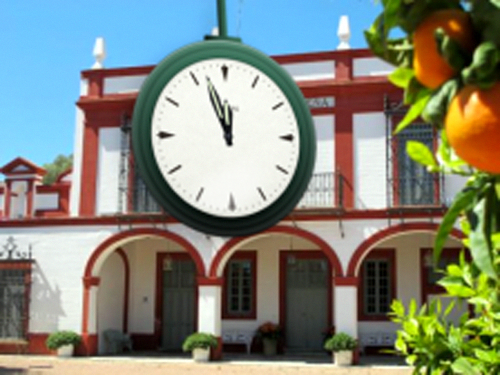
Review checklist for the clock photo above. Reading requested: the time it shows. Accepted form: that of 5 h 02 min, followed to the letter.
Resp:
11 h 57 min
